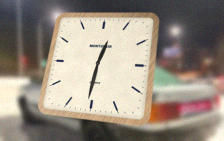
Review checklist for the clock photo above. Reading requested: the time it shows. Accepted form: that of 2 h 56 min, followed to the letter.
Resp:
12 h 31 min
